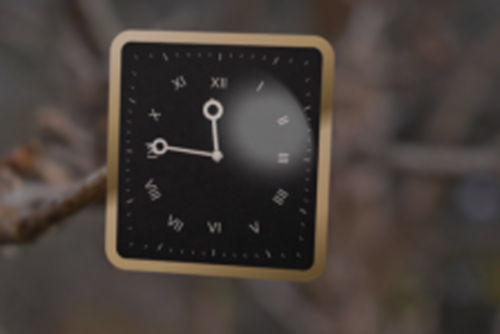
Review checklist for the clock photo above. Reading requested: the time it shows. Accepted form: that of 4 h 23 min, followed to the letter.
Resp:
11 h 46 min
